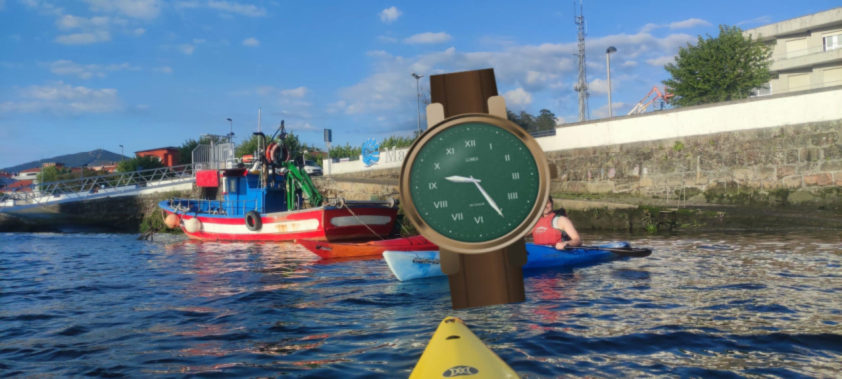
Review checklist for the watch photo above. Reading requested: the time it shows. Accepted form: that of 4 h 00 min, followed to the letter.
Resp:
9 h 25 min
